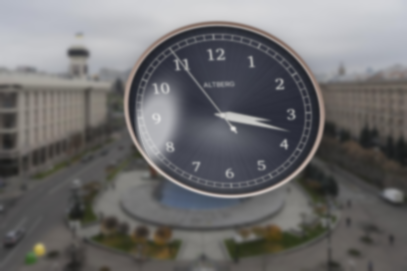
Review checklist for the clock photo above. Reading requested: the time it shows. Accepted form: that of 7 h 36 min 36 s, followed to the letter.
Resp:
3 h 17 min 55 s
